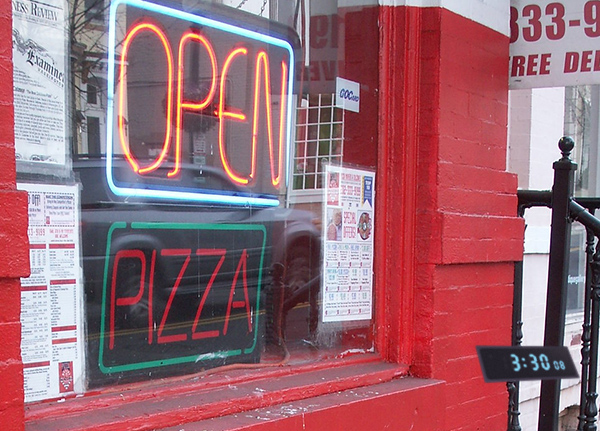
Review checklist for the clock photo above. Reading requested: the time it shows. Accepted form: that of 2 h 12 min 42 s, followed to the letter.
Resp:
3 h 30 min 08 s
